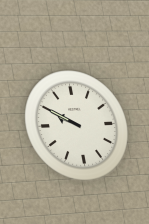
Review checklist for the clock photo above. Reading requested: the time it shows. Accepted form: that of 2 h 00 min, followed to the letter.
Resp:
9 h 50 min
